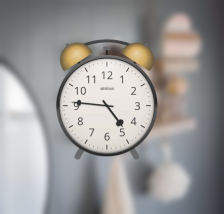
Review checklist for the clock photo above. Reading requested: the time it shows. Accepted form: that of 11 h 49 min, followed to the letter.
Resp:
4 h 46 min
